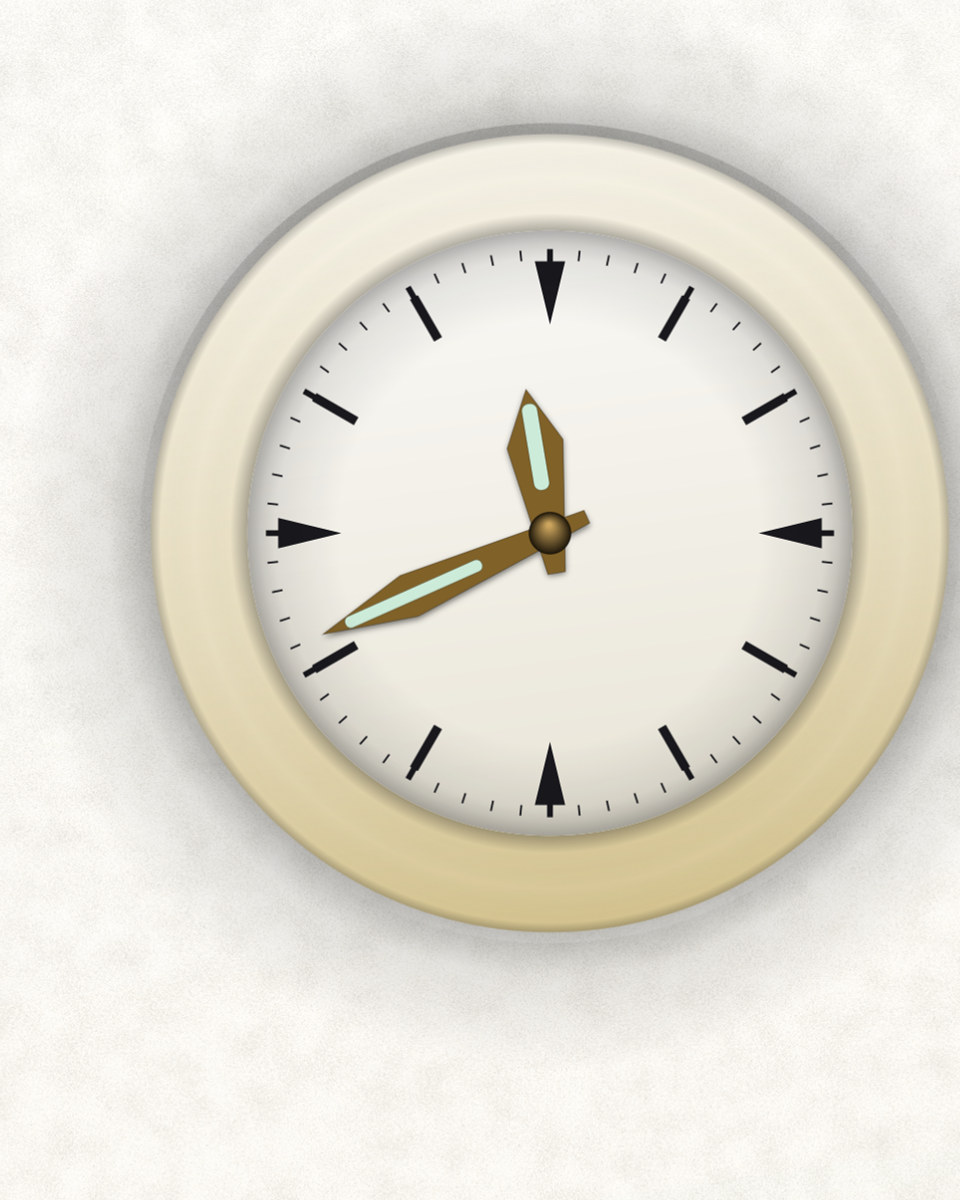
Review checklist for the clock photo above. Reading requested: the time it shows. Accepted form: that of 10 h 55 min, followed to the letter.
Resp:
11 h 41 min
